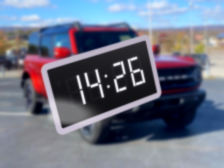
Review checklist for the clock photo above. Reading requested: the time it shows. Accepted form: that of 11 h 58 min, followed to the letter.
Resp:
14 h 26 min
